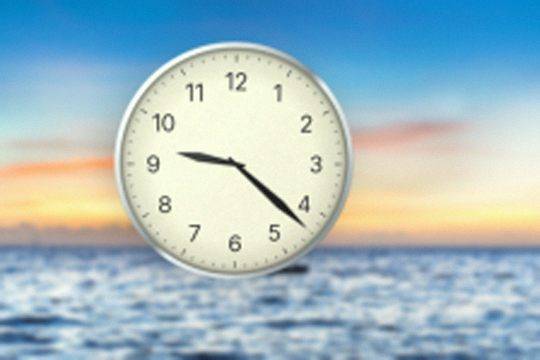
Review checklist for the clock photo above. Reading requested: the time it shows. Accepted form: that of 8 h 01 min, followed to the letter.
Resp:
9 h 22 min
